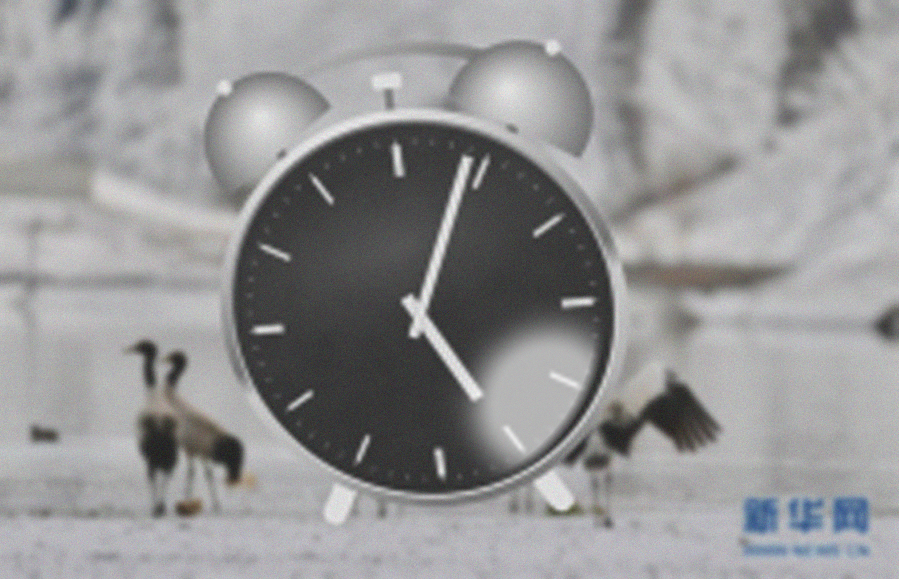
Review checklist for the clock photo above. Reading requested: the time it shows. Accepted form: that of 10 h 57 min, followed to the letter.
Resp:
5 h 04 min
